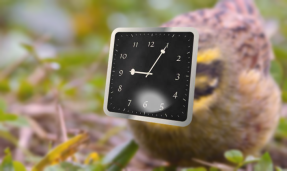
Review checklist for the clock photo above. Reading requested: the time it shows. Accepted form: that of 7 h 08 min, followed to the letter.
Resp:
9 h 05 min
